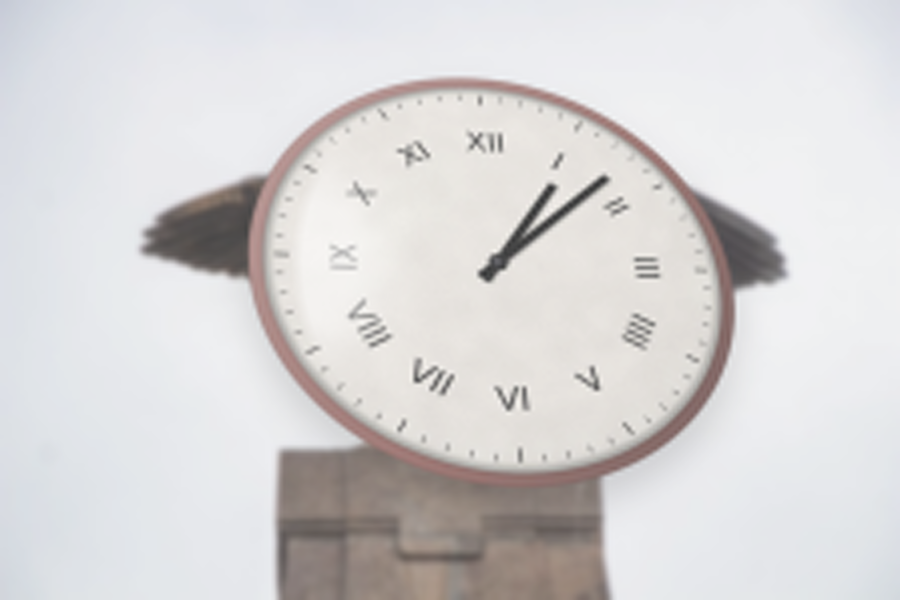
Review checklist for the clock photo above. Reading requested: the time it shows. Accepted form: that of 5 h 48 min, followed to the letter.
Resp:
1 h 08 min
